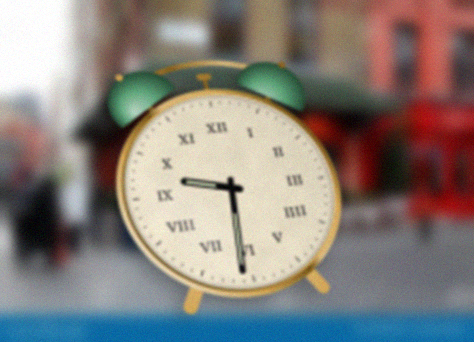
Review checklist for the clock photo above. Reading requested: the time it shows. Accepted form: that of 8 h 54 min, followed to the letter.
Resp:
9 h 31 min
